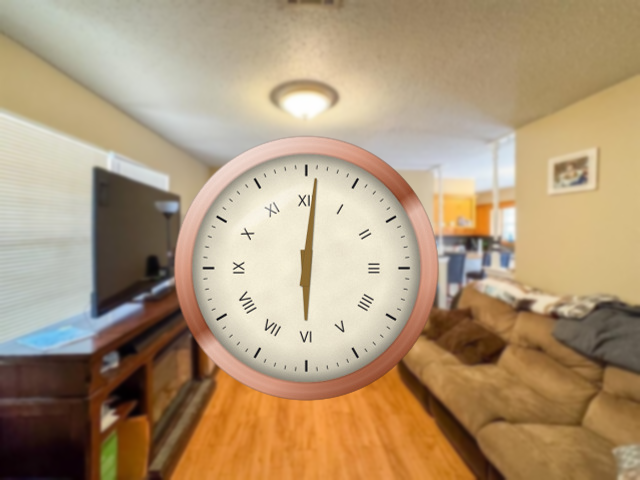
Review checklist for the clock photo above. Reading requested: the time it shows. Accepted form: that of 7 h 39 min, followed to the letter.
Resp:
6 h 01 min
